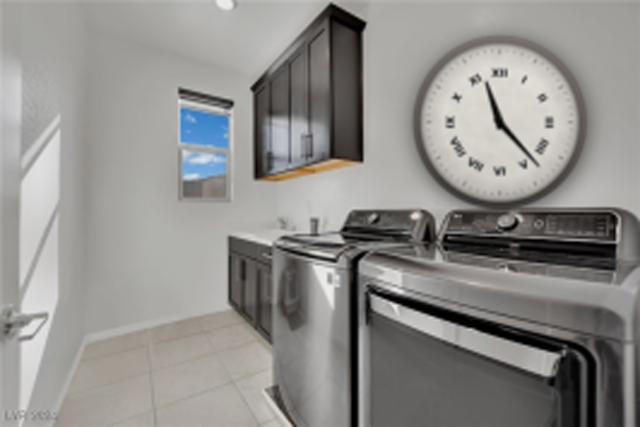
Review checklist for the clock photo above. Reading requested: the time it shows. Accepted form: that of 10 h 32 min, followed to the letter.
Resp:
11 h 23 min
